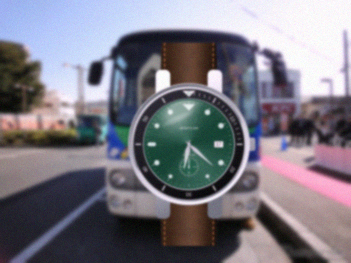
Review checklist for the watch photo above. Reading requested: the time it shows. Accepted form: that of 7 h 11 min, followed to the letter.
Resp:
6 h 22 min
